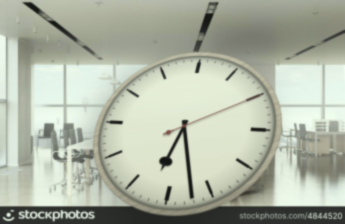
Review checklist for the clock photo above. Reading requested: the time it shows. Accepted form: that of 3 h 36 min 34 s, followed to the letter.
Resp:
6 h 27 min 10 s
